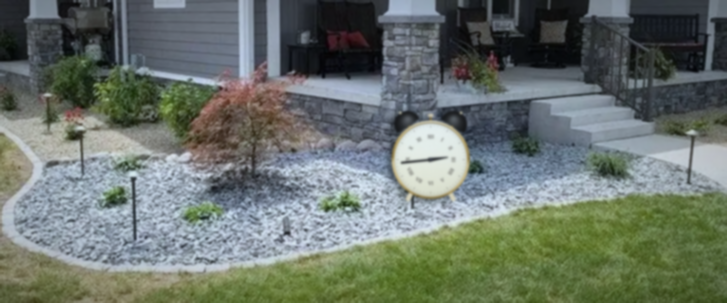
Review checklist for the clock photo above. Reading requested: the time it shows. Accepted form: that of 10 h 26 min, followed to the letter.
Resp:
2 h 44 min
